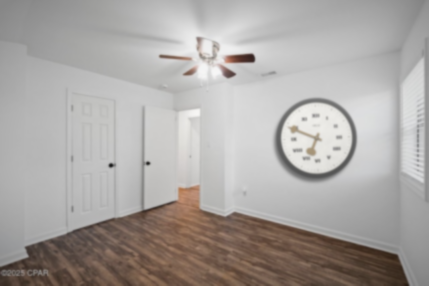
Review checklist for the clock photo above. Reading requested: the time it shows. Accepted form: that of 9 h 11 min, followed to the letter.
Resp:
6 h 49 min
